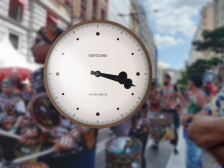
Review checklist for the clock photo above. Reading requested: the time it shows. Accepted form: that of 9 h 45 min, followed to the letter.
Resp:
3 h 18 min
